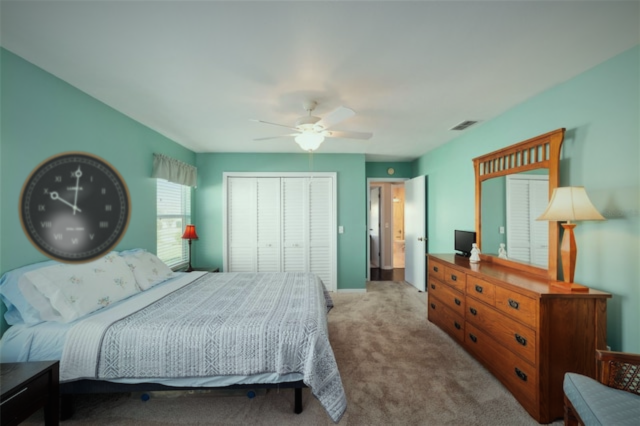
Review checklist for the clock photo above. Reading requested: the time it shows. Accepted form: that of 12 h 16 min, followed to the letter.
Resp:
10 h 01 min
